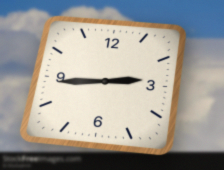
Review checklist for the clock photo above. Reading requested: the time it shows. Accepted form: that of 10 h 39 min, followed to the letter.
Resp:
2 h 44 min
